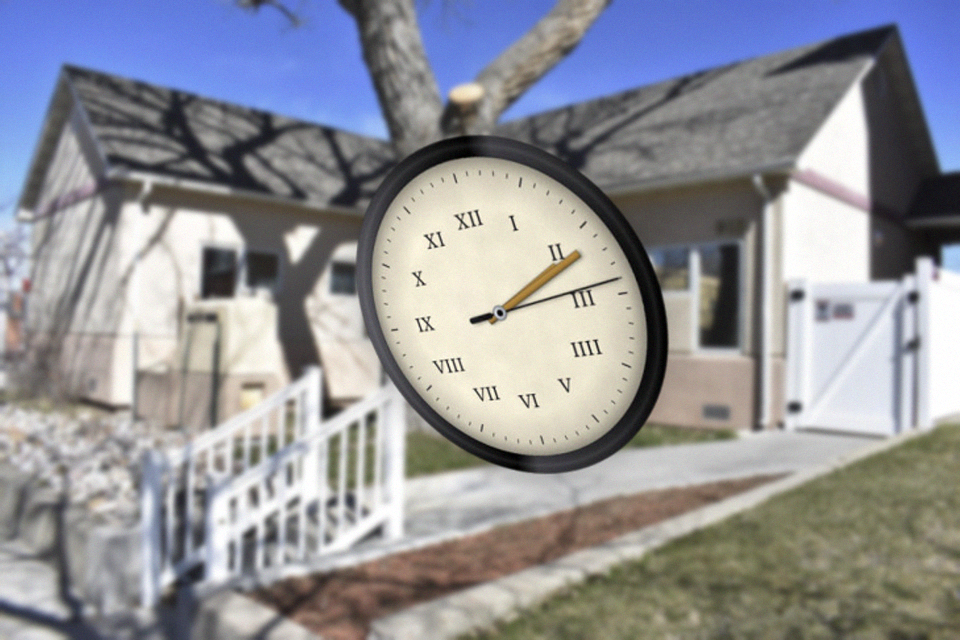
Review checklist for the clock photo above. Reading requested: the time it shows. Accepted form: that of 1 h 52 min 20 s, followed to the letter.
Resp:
2 h 11 min 14 s
